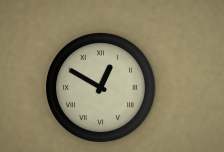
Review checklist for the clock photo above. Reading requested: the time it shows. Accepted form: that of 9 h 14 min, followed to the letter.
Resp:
12 h 50 min
